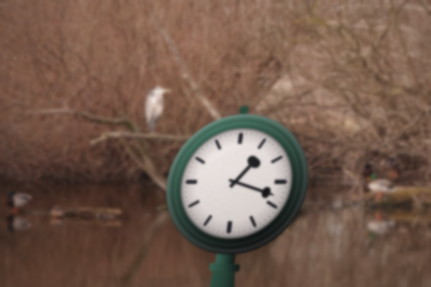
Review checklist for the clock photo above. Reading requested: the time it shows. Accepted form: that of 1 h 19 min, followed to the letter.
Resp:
1 h 18 min
